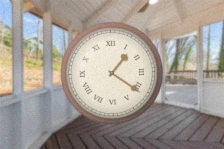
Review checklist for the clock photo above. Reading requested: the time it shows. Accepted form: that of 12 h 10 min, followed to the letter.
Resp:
1 h 21 min
